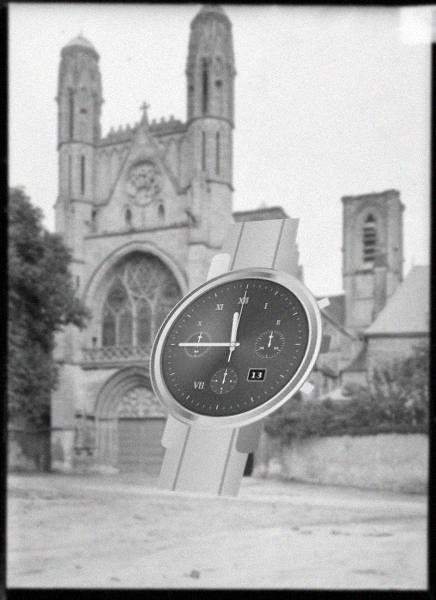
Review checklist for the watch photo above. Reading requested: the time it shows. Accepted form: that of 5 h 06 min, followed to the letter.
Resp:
11 h 45 min
